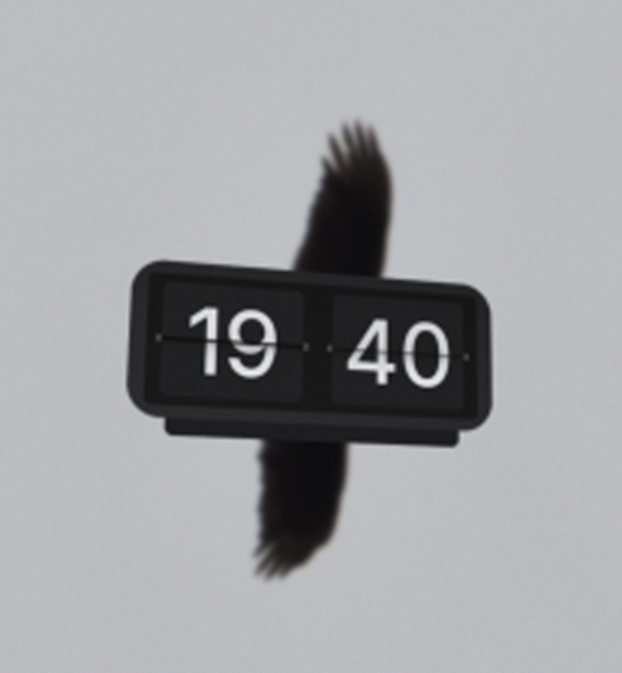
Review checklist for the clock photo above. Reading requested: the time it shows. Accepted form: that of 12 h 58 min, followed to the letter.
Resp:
19 h 40 min
